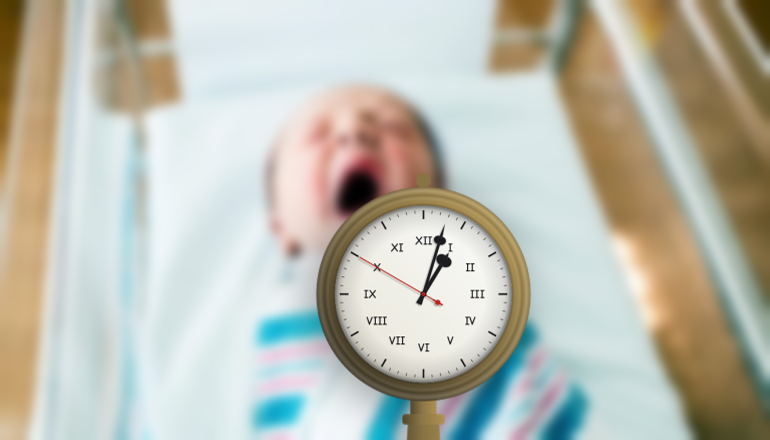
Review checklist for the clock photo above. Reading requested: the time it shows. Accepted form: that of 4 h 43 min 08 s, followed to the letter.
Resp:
1 h 02 min 50 s
